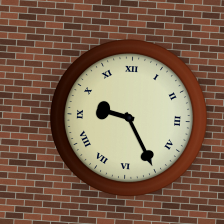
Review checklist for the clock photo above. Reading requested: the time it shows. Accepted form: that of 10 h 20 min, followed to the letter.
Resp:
9 h 25 min
